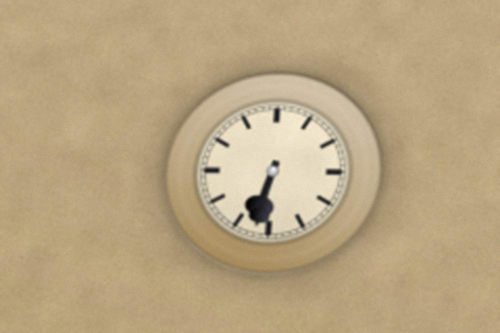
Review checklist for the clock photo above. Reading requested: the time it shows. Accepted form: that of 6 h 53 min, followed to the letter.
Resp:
6 h 32 min
